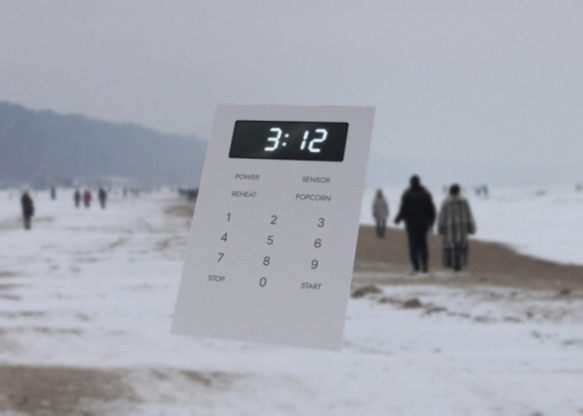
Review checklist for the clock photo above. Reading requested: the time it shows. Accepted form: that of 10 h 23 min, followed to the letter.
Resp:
3 h 12 min
